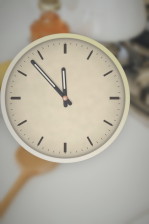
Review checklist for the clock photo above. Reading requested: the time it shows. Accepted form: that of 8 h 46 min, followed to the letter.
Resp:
11 h 53 min
